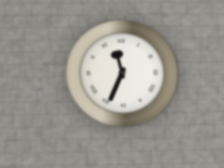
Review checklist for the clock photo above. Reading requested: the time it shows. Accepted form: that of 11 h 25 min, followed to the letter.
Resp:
11 h 34 min
